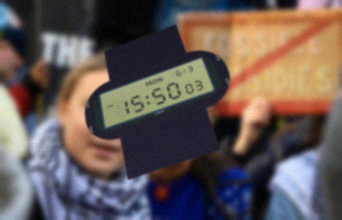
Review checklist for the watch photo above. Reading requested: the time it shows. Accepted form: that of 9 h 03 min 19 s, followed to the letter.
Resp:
15 h 50 min 03 s
